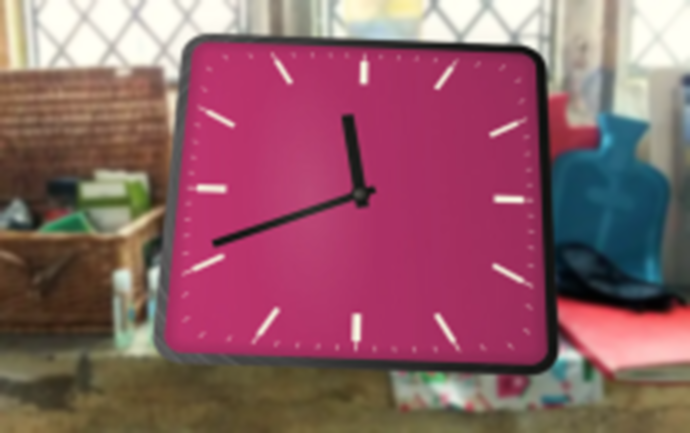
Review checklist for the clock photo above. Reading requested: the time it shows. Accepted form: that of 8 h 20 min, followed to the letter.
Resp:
11 h 41 min
